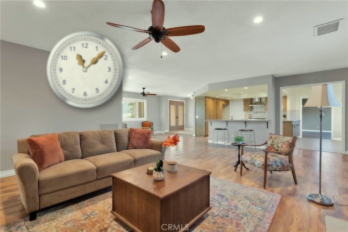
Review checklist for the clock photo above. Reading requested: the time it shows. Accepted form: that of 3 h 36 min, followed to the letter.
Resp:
11 h 08 min
